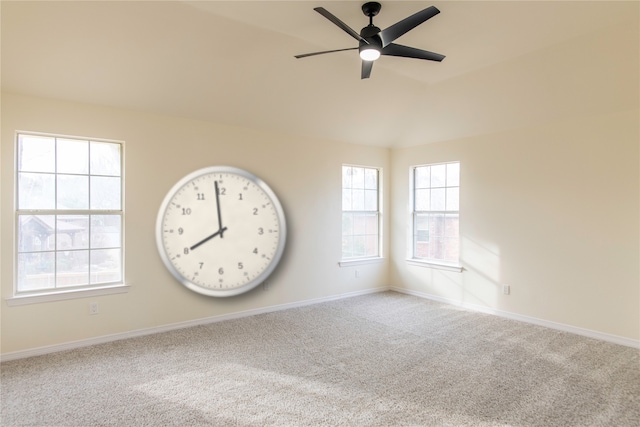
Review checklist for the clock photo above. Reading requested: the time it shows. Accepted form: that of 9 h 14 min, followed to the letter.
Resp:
7 h 59 min
